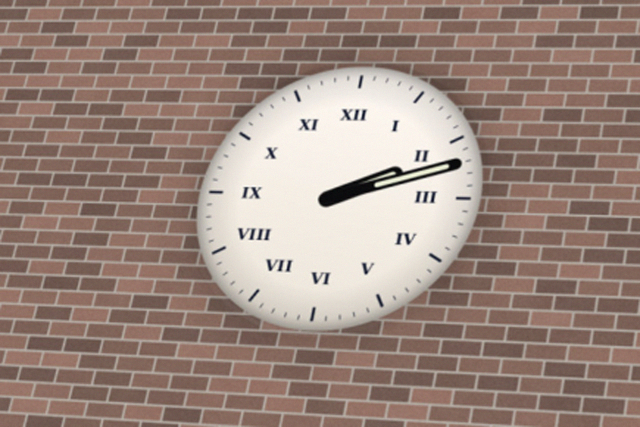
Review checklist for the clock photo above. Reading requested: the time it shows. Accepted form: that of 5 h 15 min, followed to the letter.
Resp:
2 h 12 min
